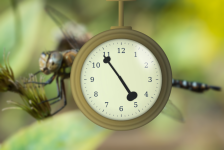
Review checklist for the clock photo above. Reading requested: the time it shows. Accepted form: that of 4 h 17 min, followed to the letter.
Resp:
4 h 54 min
